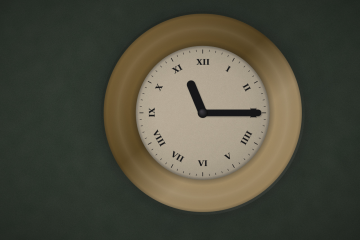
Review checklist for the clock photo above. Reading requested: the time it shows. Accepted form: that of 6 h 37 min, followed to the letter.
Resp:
11 h 15 min
